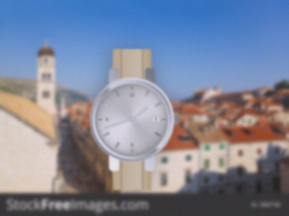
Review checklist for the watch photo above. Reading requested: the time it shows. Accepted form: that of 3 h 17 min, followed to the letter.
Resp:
1 h 42 min
